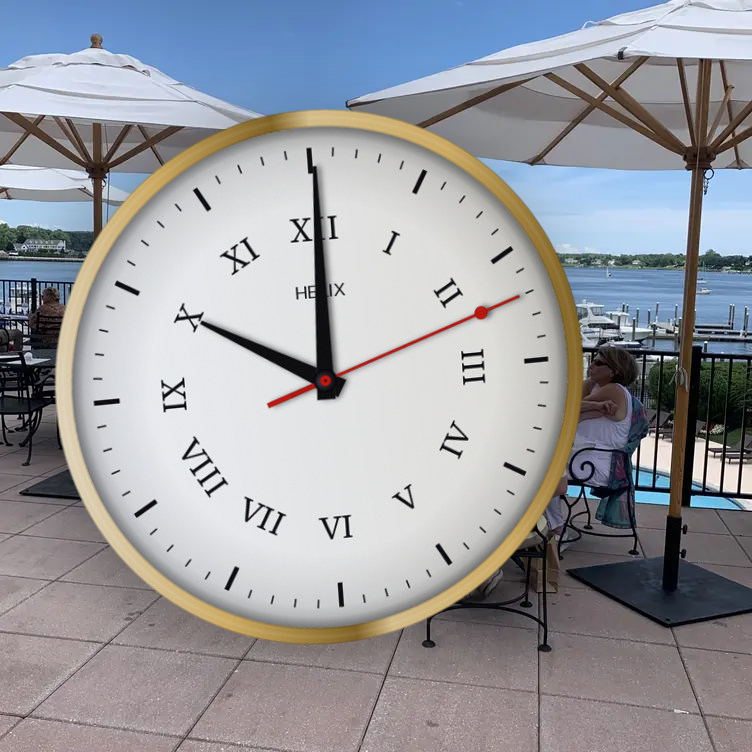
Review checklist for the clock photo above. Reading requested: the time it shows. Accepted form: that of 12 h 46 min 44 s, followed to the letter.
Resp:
10 h 00 min 12 s
